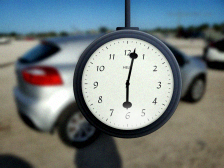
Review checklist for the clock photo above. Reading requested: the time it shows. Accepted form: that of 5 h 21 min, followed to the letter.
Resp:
6 h 02 min
